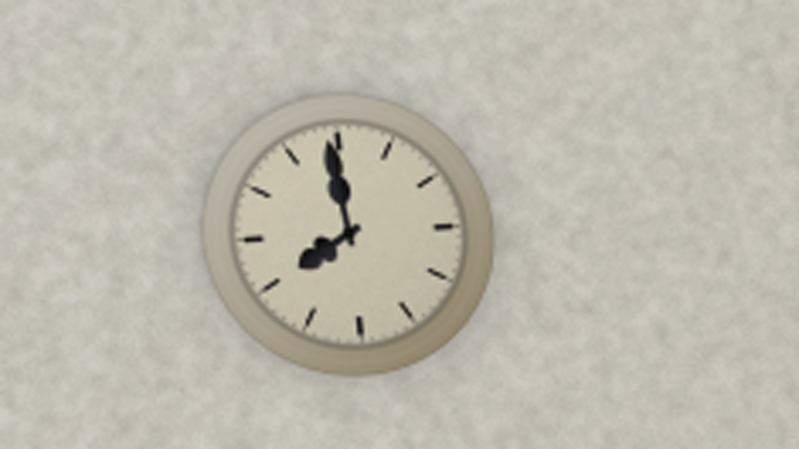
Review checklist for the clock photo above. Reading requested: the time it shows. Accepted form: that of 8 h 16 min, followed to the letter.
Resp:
7 h 59 min
